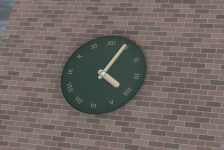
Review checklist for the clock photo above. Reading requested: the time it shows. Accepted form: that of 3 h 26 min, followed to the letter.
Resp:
4 h 04 min
